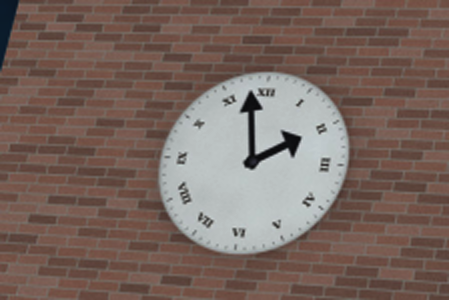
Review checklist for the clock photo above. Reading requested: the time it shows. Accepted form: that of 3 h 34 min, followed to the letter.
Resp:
1 h 58 min
